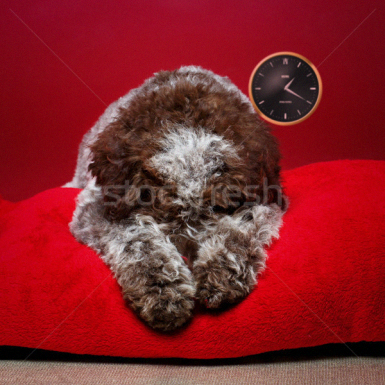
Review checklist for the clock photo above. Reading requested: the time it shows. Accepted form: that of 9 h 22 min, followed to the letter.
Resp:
1 h 20 min
